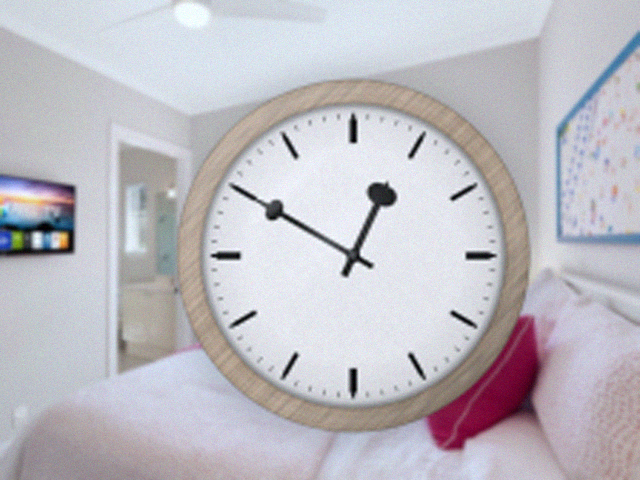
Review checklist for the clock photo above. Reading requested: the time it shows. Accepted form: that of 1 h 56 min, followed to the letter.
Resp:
12 h 50 min
